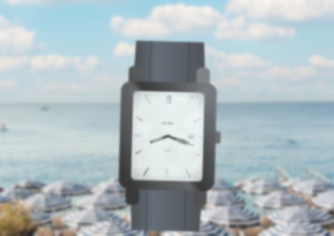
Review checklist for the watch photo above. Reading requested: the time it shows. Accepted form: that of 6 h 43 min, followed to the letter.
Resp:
8 h 18 min
